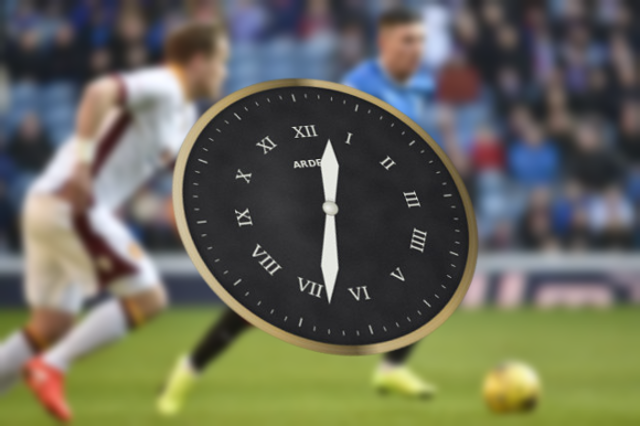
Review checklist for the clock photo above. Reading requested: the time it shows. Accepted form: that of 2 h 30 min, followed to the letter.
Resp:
12 h 33 min
